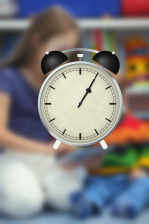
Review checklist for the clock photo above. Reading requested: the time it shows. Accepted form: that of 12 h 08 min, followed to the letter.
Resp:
1 h 05 min
